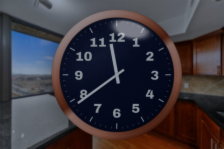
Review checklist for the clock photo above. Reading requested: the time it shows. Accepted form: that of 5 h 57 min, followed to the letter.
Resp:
11 h 39 min
